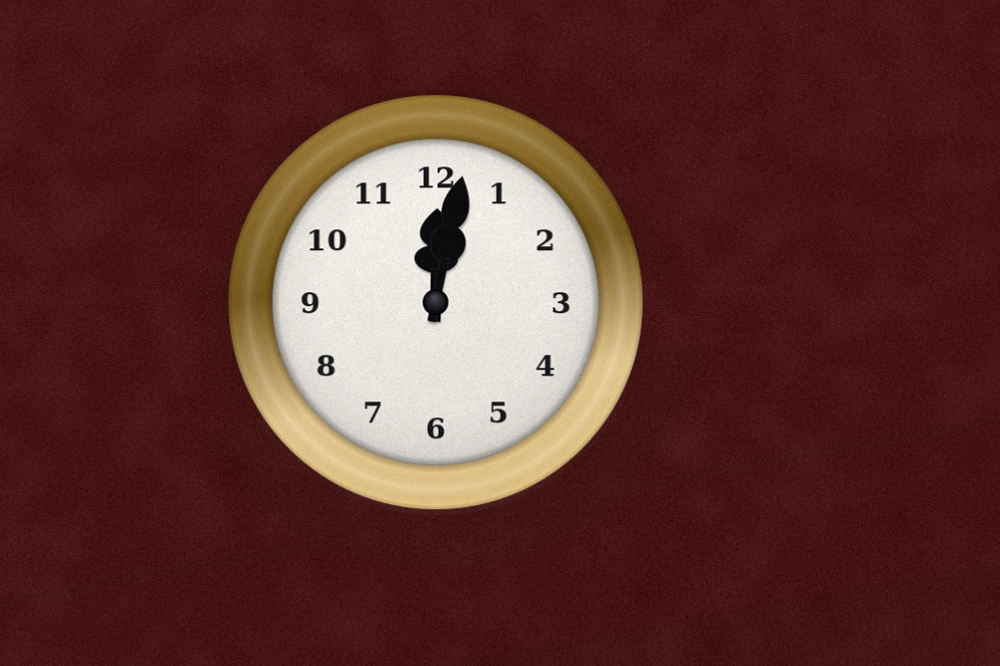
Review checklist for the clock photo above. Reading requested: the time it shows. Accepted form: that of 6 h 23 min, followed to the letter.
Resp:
12 h 02 min
